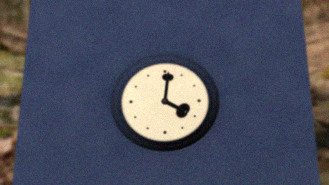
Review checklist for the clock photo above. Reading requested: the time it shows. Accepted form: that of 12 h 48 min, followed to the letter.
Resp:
4 h 01 min
